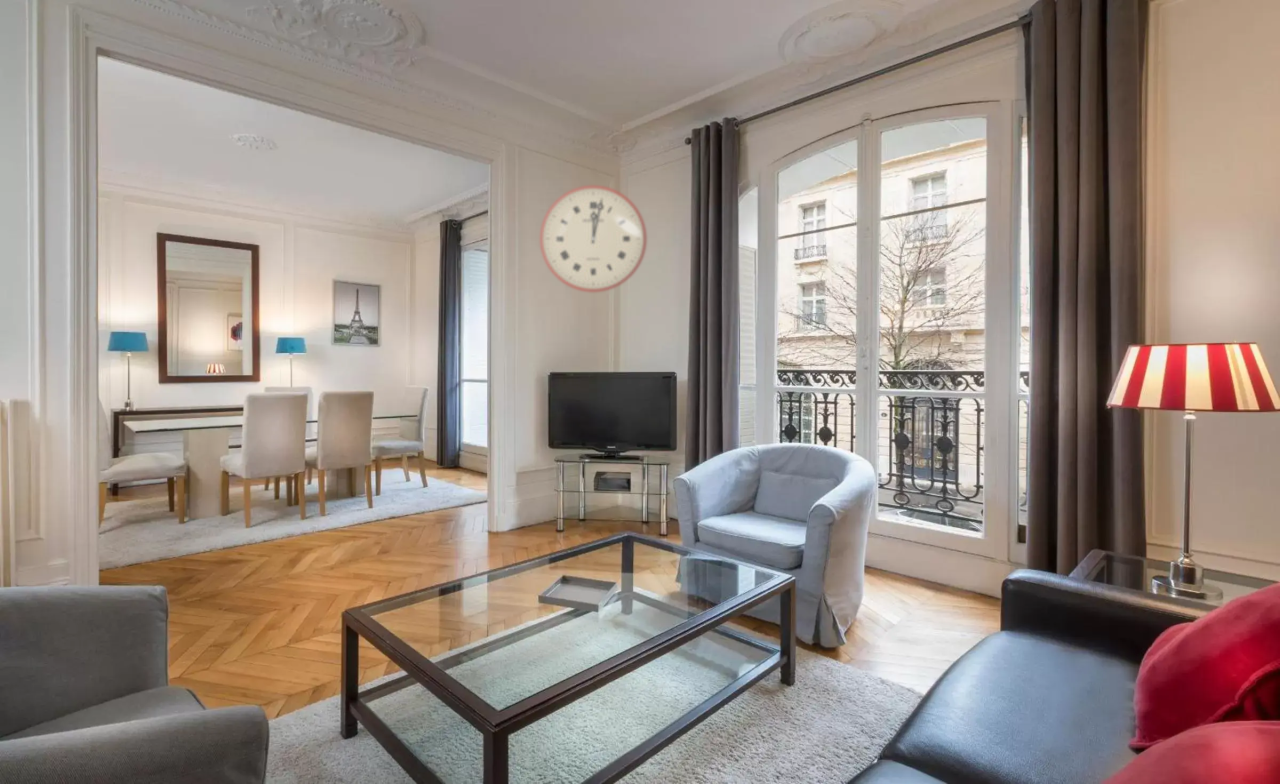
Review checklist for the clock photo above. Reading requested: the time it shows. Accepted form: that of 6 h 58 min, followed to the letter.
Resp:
12 h 02 min
